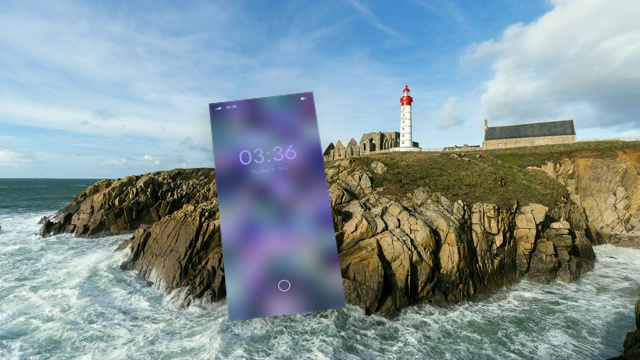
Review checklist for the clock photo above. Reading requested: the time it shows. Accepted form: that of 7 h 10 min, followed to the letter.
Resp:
3 h 36 min
